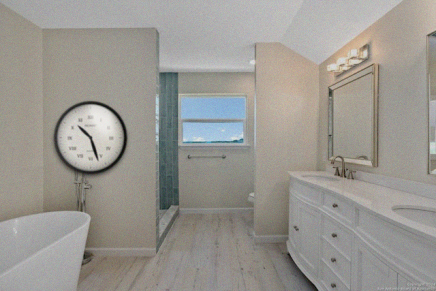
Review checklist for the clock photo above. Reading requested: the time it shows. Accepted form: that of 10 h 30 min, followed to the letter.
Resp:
10 h 27 min
